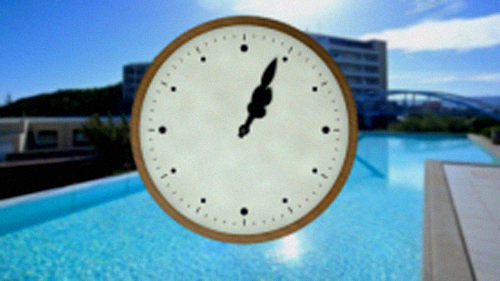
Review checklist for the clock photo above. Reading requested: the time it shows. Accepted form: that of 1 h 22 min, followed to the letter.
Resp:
1 h 04 min
